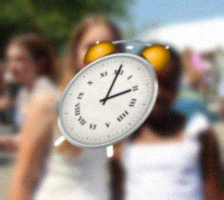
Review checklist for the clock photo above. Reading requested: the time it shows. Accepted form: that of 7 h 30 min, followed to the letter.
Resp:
2 h 00 min
